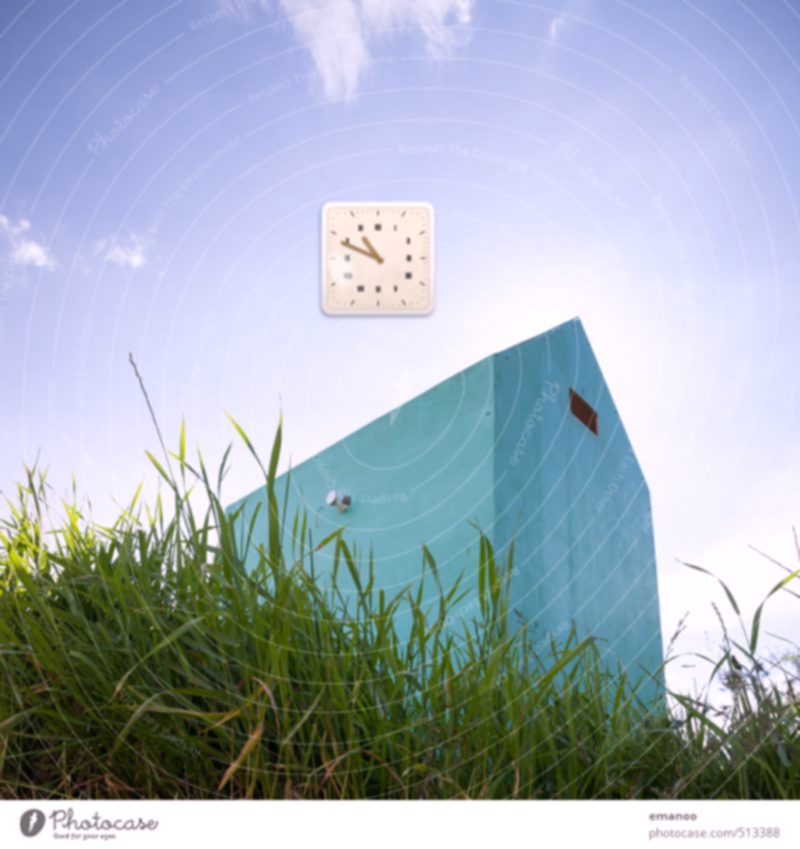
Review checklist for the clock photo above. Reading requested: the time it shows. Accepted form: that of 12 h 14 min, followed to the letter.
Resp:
10 h 49 min
